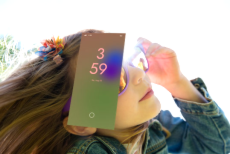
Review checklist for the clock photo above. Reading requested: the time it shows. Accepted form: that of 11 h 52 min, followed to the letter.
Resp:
3 h 59 min
